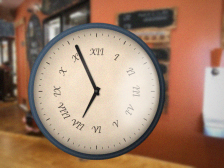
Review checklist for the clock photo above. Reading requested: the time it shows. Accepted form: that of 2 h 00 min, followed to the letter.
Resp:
6 h 56 min
